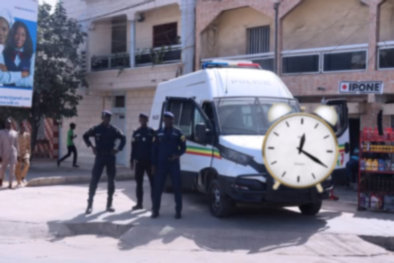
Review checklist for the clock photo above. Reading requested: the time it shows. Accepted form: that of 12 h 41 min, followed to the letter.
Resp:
12 h 20 min
